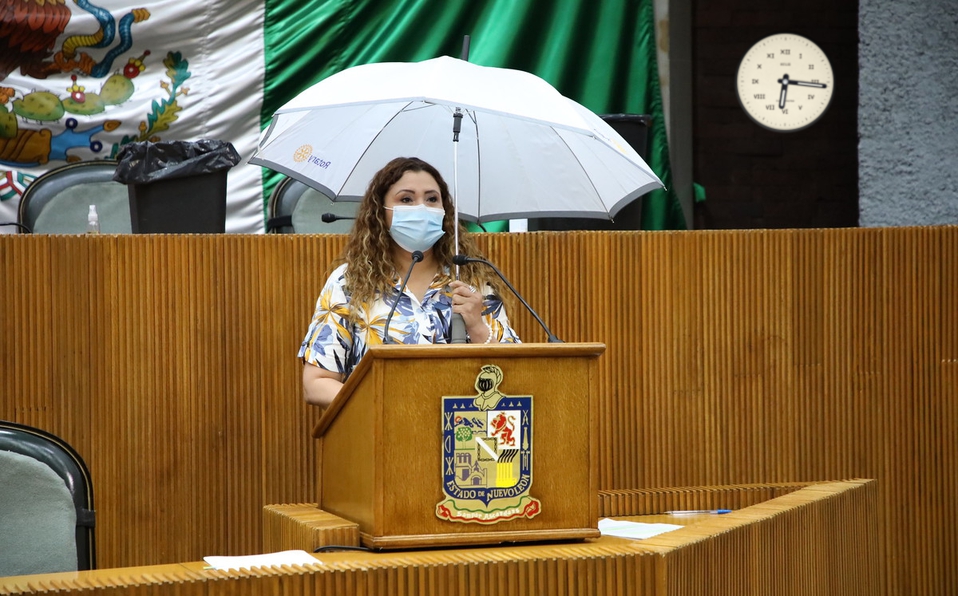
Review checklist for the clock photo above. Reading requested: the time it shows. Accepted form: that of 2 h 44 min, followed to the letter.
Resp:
6 h 16 min
